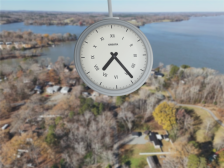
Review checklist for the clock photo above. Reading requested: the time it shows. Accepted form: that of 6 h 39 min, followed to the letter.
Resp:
7 h 24 min
